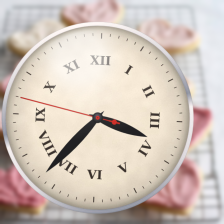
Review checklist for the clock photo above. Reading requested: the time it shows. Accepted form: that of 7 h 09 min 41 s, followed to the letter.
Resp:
3 h 36 min 47 s
